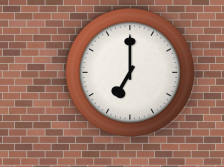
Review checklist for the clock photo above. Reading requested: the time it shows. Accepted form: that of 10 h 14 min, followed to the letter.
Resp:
7 h 00 min
